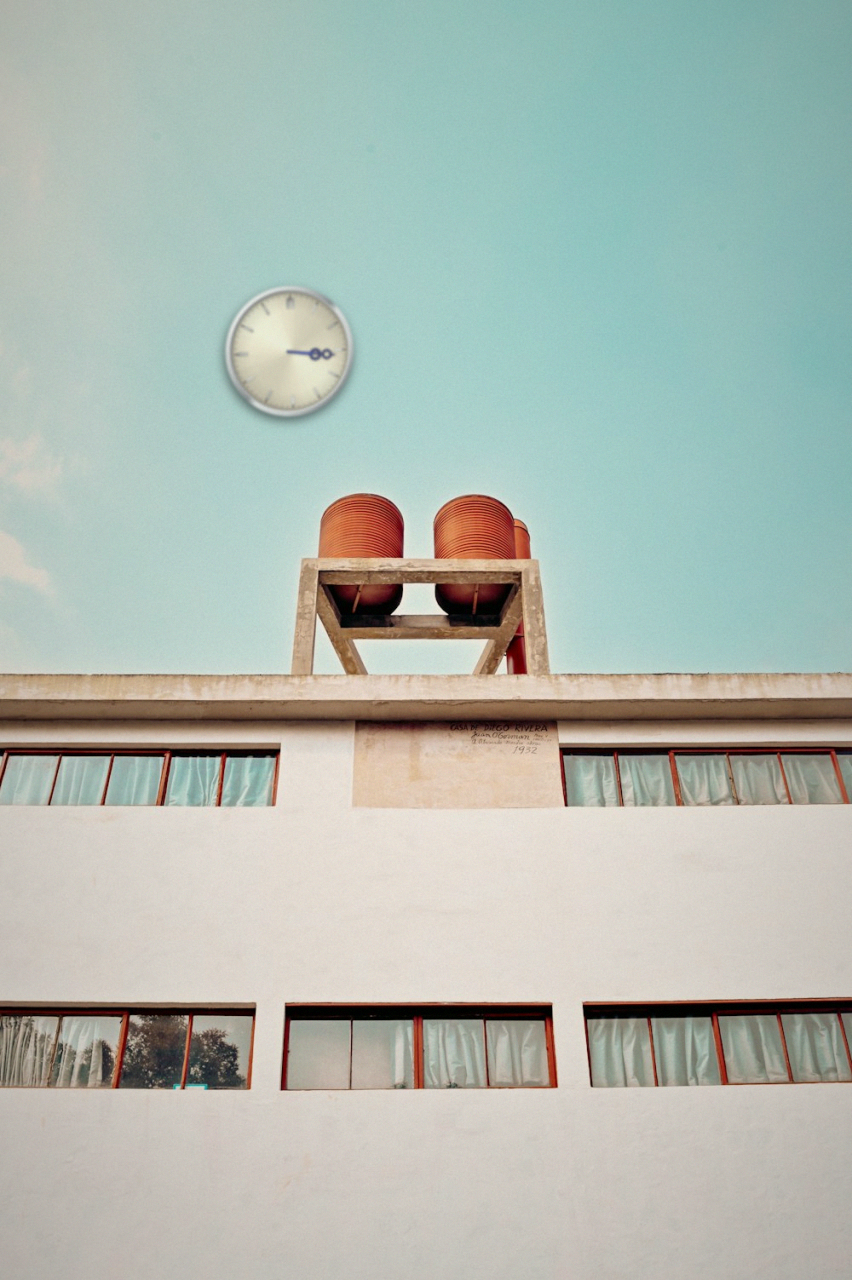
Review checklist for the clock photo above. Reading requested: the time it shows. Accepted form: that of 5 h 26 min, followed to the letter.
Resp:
3 h 16 min
